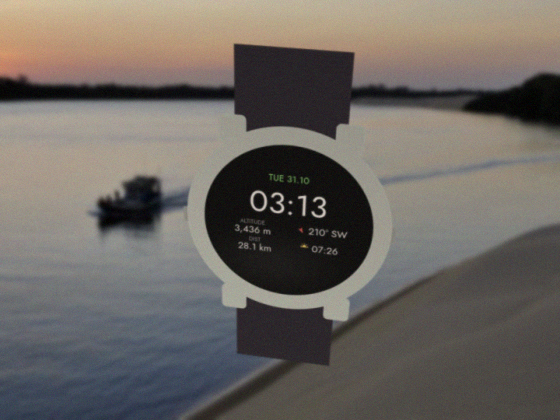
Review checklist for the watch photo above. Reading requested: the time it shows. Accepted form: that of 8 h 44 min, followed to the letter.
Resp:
3 h 13 min
